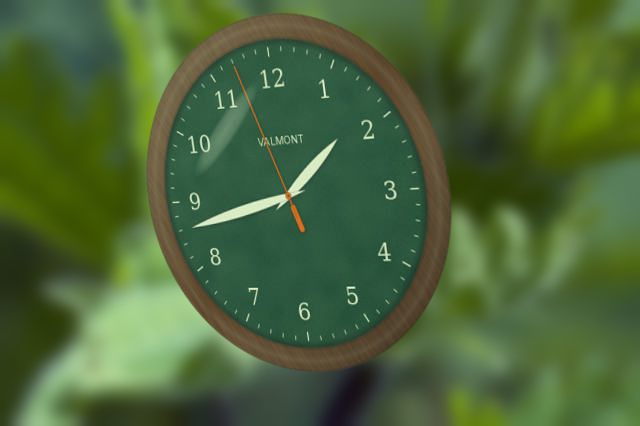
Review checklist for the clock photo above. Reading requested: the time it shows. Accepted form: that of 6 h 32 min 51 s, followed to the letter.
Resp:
1 h 42 min 57 s
